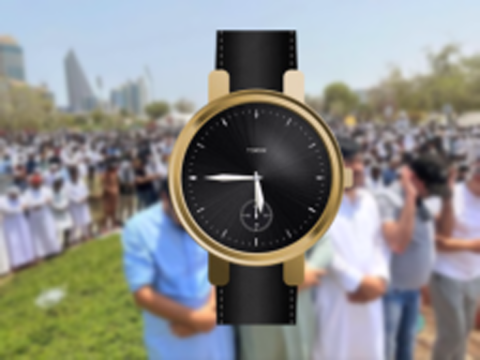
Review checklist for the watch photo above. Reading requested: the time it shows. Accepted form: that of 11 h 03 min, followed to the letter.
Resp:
5 h 45 min
